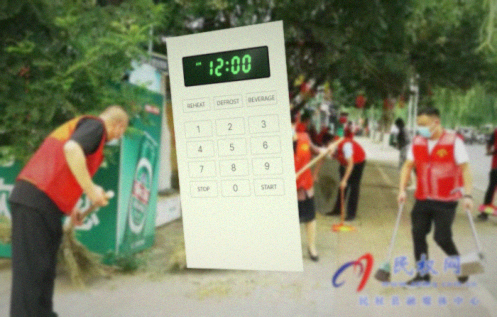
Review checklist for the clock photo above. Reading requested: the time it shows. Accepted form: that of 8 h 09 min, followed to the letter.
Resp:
12 h 00 min
